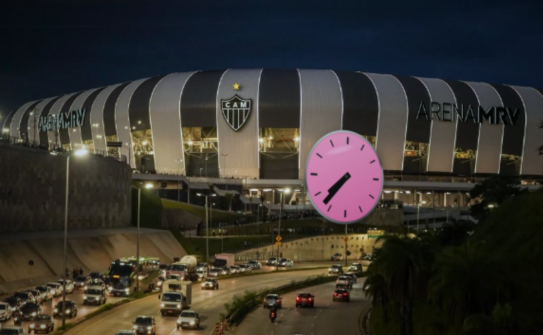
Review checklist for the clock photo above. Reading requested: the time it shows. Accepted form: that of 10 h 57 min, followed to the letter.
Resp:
7 h 37 min
